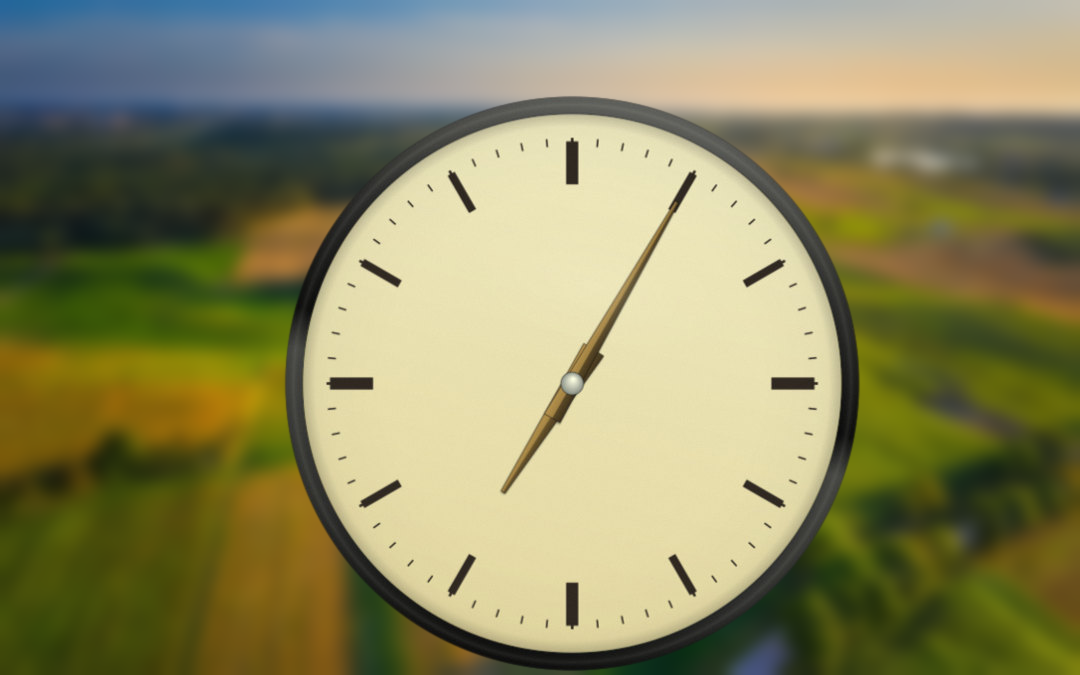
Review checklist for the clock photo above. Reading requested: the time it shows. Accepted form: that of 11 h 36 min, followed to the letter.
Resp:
7 h 05 min
